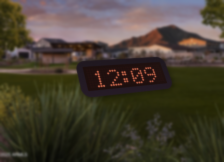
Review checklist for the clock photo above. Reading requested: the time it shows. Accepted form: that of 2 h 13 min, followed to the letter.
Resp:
12 h 09 min
